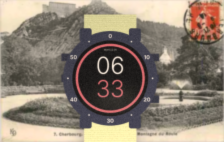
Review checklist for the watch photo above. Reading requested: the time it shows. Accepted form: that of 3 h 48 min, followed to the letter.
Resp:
6 h 33 min
